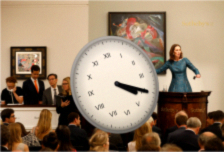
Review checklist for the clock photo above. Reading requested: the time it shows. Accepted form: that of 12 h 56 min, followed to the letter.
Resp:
4 h 20 min
